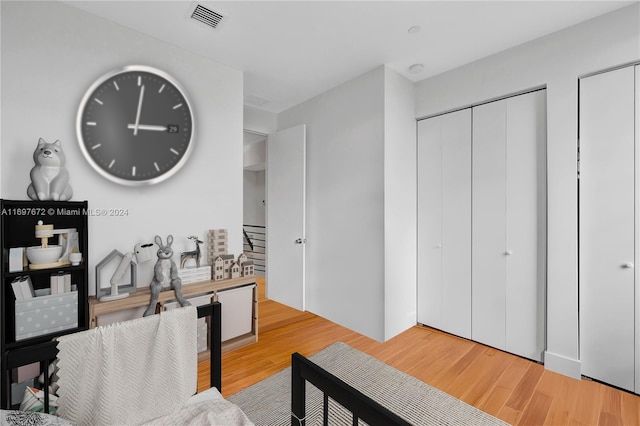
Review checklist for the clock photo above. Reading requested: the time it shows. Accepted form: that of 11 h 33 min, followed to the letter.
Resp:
3 h 01 min
